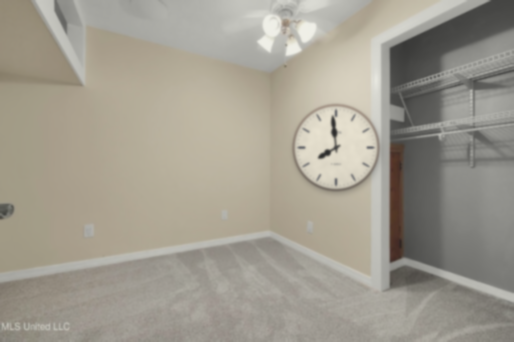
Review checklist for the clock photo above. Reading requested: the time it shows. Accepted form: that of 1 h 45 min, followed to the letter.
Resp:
7 h 59 min
